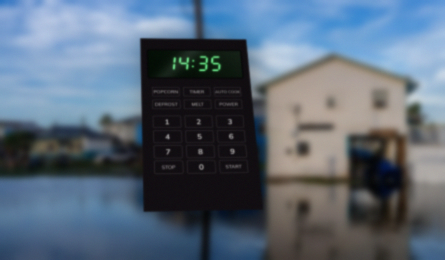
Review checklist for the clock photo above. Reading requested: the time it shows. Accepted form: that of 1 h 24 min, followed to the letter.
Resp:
14 h 35 min
